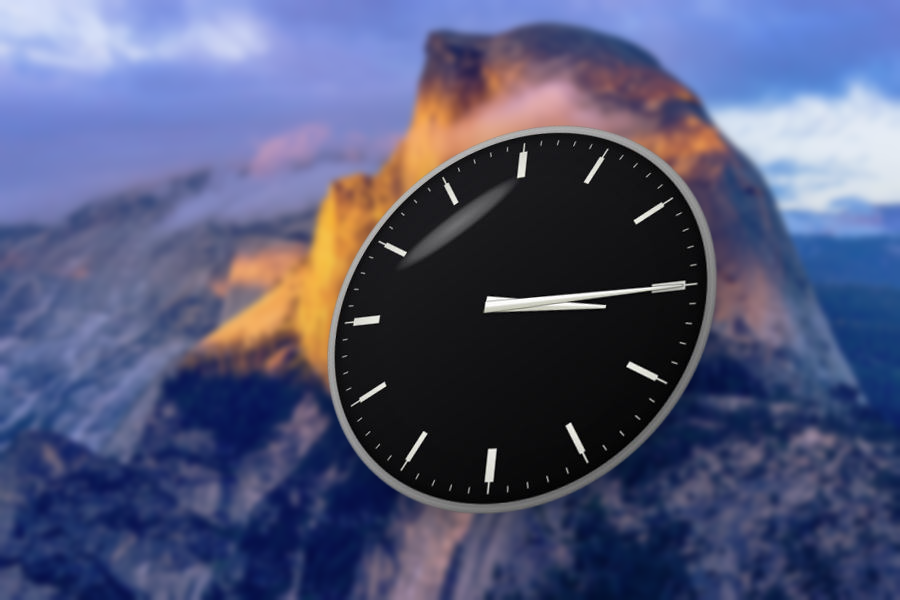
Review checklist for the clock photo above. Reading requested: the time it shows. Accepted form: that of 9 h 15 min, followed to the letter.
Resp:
3 h 15 min
